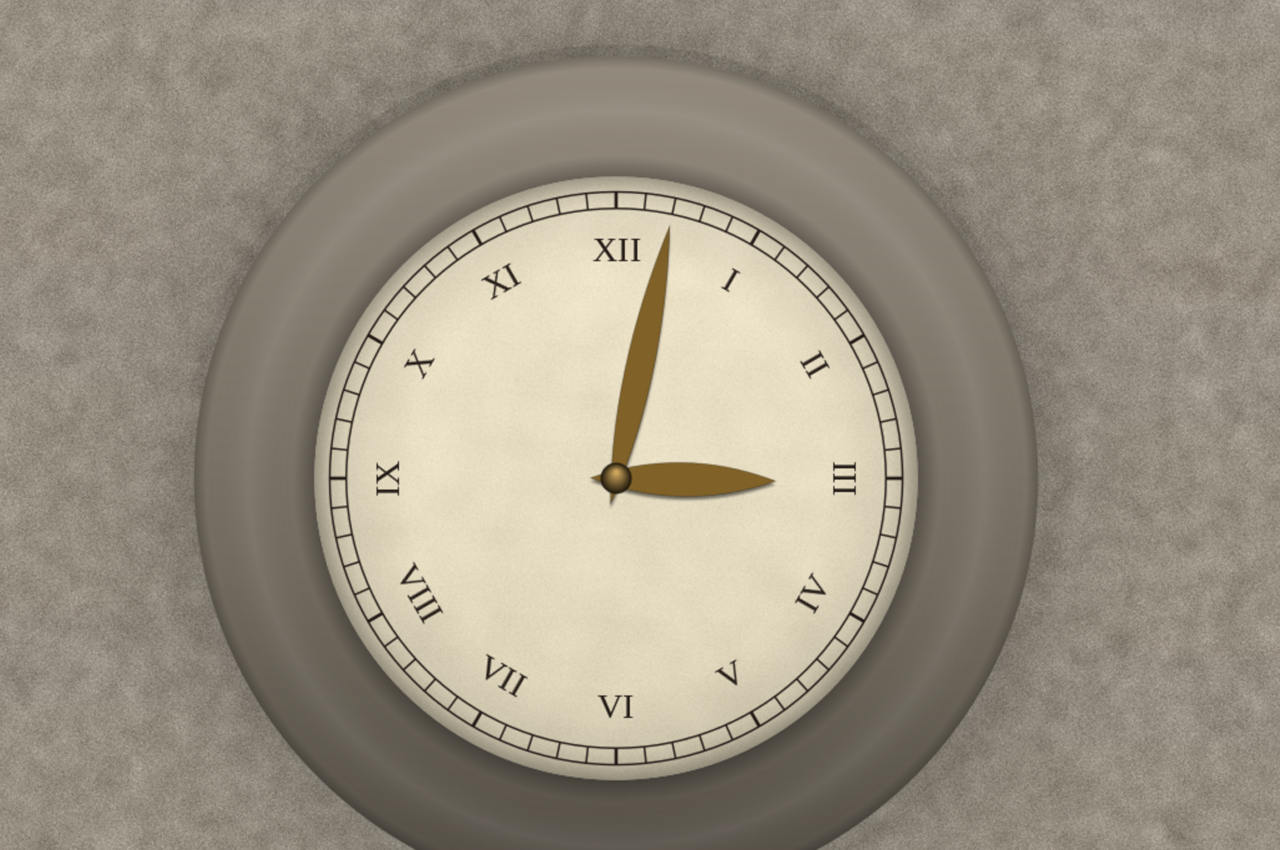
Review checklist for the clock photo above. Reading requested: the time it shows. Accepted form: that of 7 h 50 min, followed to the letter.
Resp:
3 h 02 min
